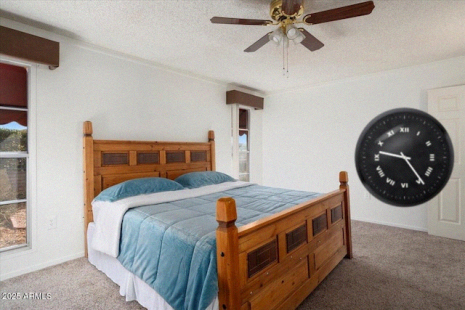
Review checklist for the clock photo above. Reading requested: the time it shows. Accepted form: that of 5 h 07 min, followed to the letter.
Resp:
9 h 24 min
